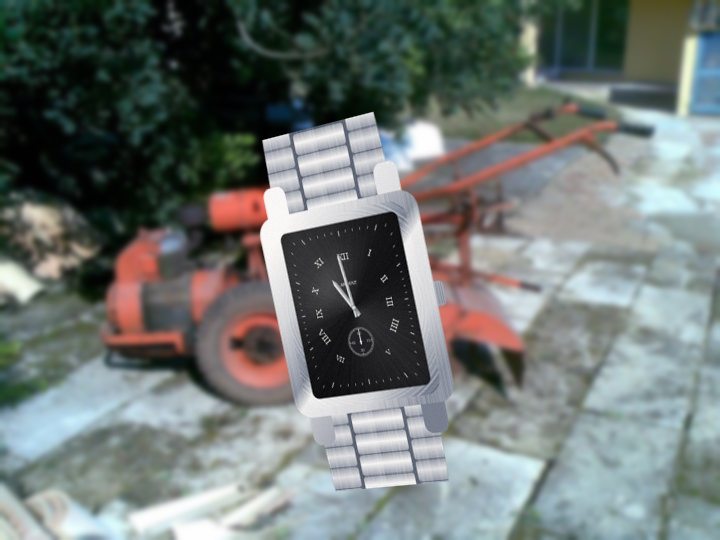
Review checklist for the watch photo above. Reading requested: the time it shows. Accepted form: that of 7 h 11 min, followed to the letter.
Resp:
10 h 59 min
